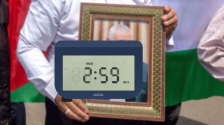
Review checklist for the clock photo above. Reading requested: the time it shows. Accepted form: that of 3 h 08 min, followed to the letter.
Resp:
2 h 59 min
